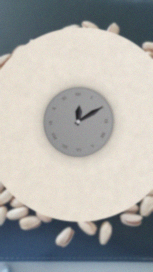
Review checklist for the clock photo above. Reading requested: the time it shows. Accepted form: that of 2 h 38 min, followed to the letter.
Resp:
12 h 10 min
